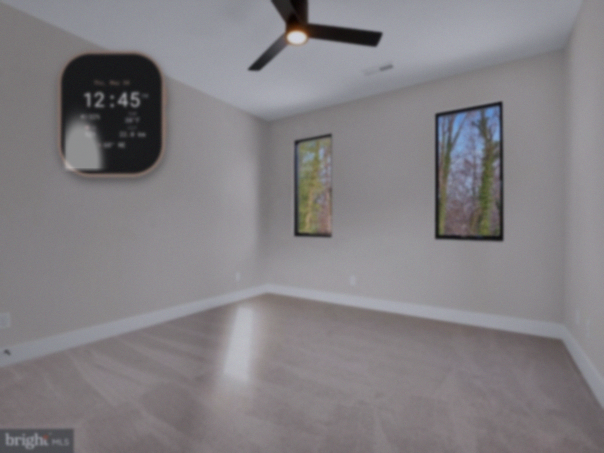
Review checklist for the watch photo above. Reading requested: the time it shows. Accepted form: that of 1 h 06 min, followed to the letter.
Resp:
12 h 45 min
